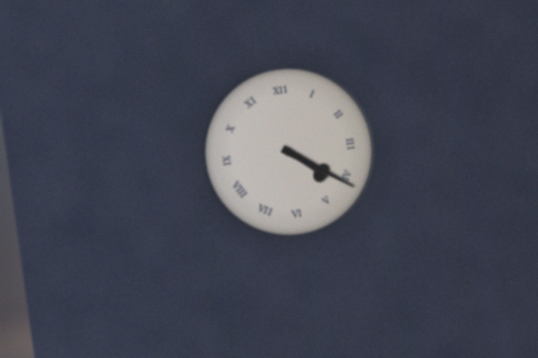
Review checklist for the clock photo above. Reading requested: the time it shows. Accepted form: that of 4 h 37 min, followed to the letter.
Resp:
4 h 21 min
